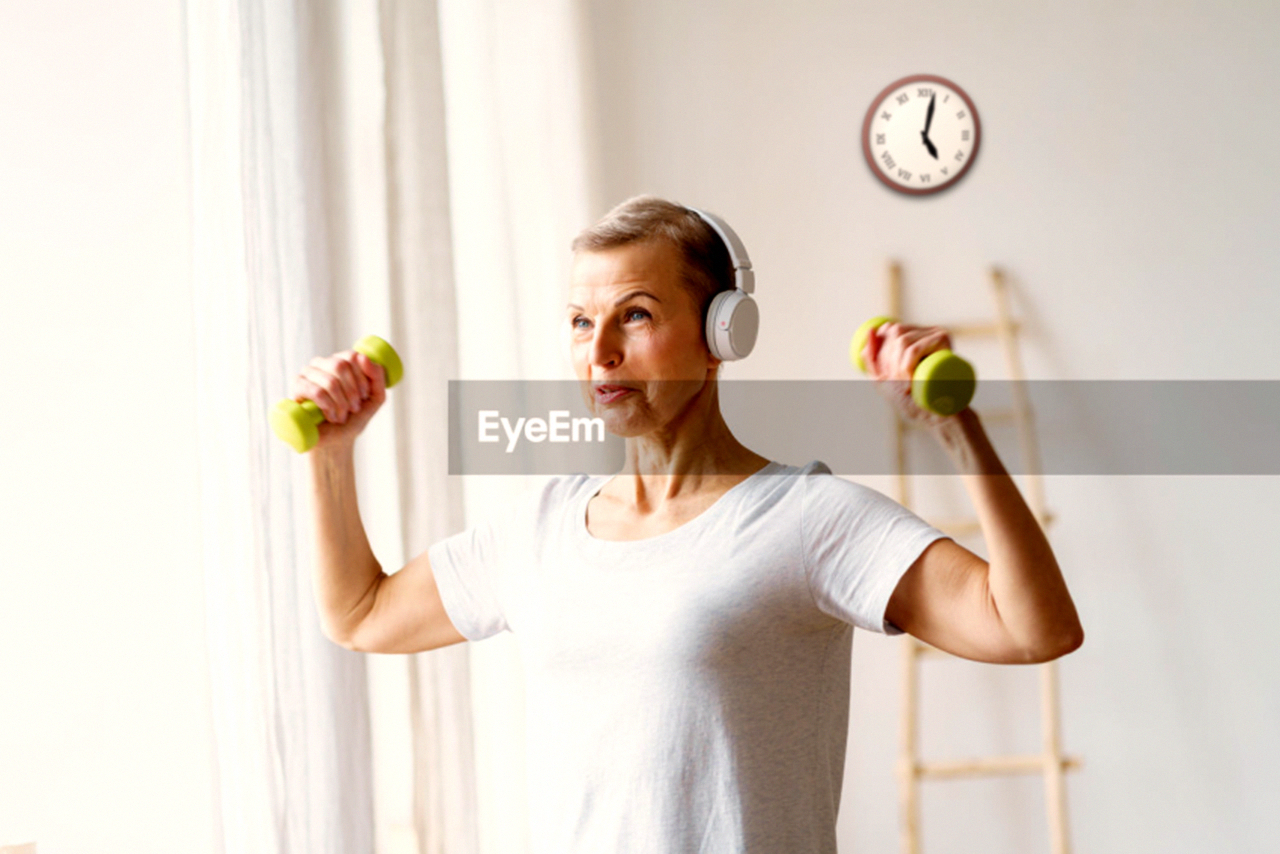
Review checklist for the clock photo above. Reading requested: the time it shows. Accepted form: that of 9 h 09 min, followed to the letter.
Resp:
5 h 02 min
